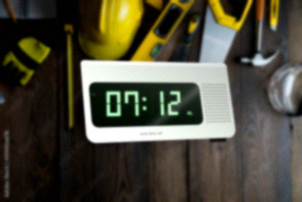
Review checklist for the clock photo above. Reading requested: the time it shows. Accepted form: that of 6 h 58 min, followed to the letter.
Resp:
7 h 12 min
